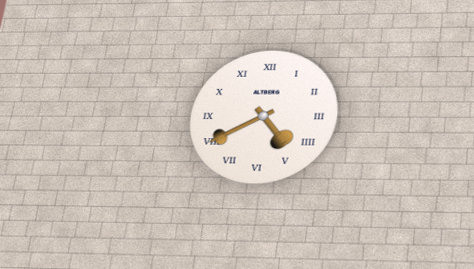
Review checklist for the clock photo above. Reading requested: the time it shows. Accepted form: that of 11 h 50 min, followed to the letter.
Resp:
4 h 40 min
